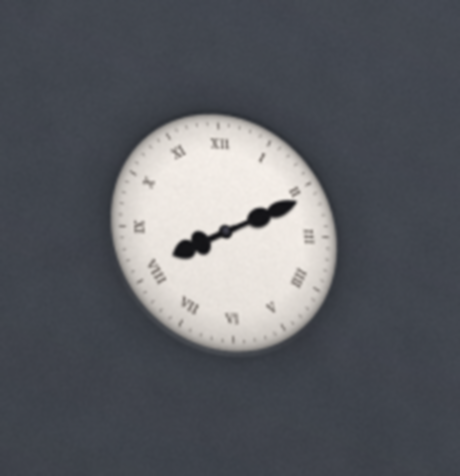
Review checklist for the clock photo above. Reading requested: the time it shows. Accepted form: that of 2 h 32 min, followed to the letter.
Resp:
8 h 11 min
